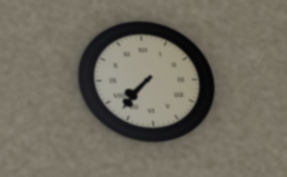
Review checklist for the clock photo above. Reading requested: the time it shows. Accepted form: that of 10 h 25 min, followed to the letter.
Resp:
7 h 37 min
